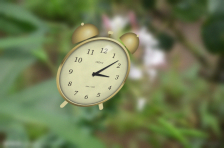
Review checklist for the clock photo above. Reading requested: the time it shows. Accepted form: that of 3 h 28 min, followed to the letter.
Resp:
3 h 08 min
